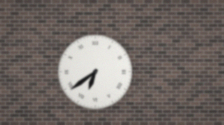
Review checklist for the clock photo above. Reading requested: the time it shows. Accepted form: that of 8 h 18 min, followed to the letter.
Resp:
6 h 39 min
